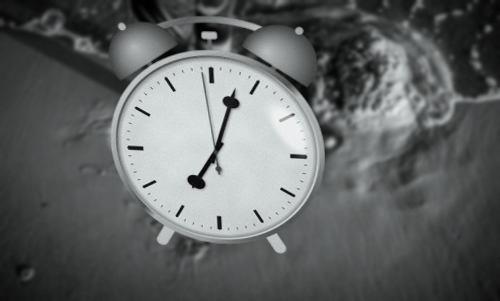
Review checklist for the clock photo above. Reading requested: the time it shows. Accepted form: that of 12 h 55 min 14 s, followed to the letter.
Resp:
7 h 02 min 59 s
